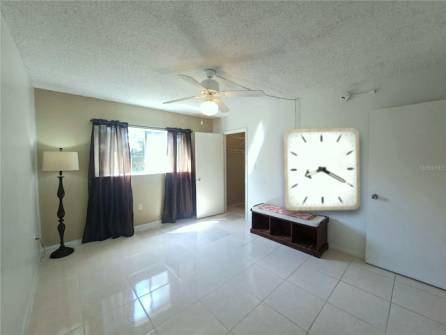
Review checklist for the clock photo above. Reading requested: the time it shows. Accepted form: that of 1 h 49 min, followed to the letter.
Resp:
8 h 20 min
